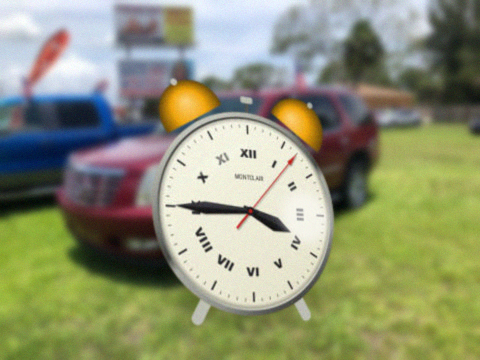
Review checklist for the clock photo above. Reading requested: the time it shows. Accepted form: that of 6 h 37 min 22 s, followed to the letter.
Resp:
3 h 45 min 07 s
